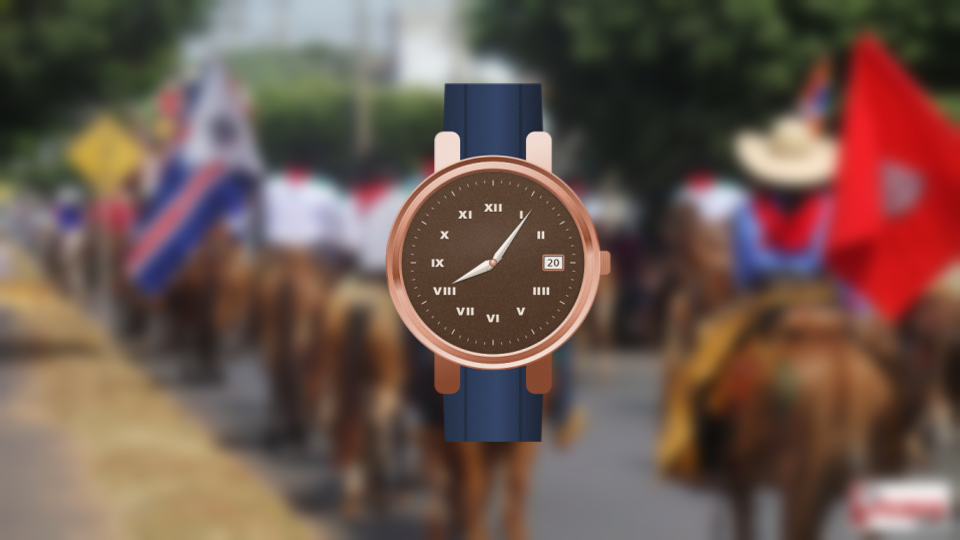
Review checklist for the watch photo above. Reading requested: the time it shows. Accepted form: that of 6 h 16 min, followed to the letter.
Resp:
8 h 06 min
